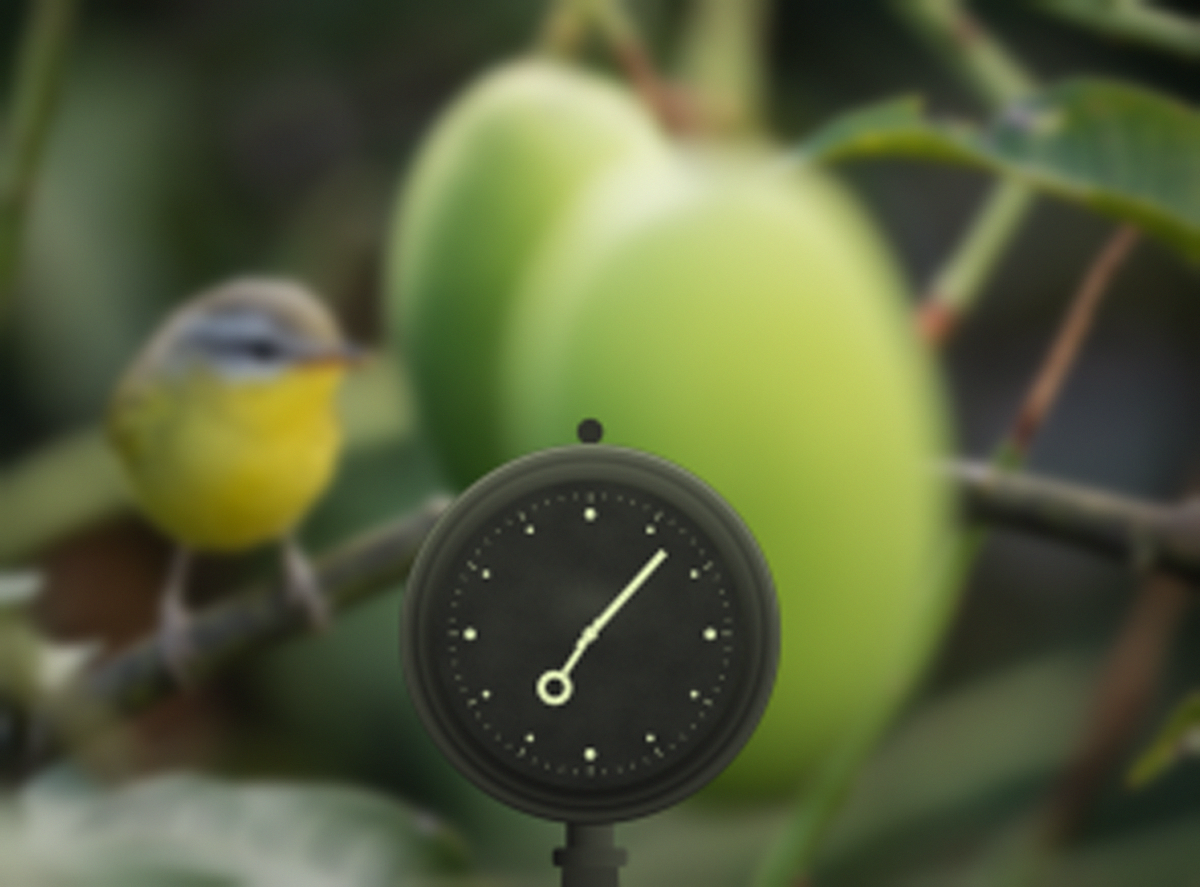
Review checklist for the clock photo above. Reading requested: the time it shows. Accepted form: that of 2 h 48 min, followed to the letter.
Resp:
7 h 07 min
